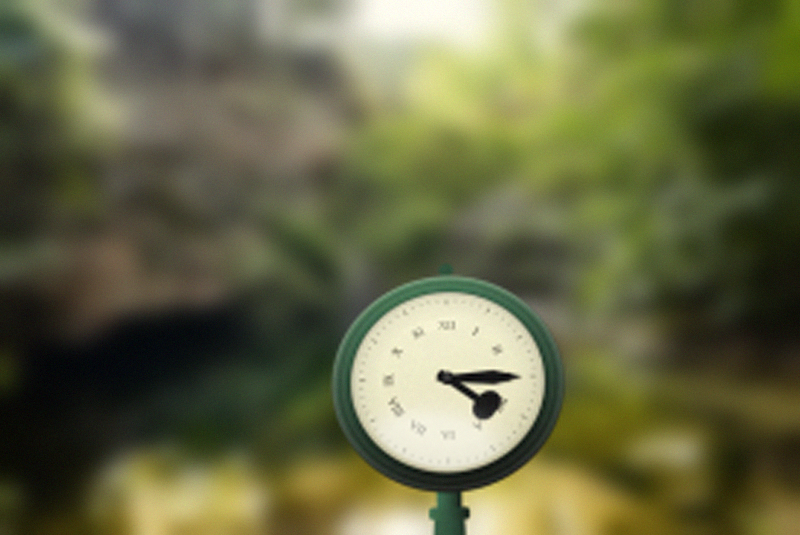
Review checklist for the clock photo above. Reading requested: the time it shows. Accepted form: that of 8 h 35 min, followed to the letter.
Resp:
4 h 15 min
